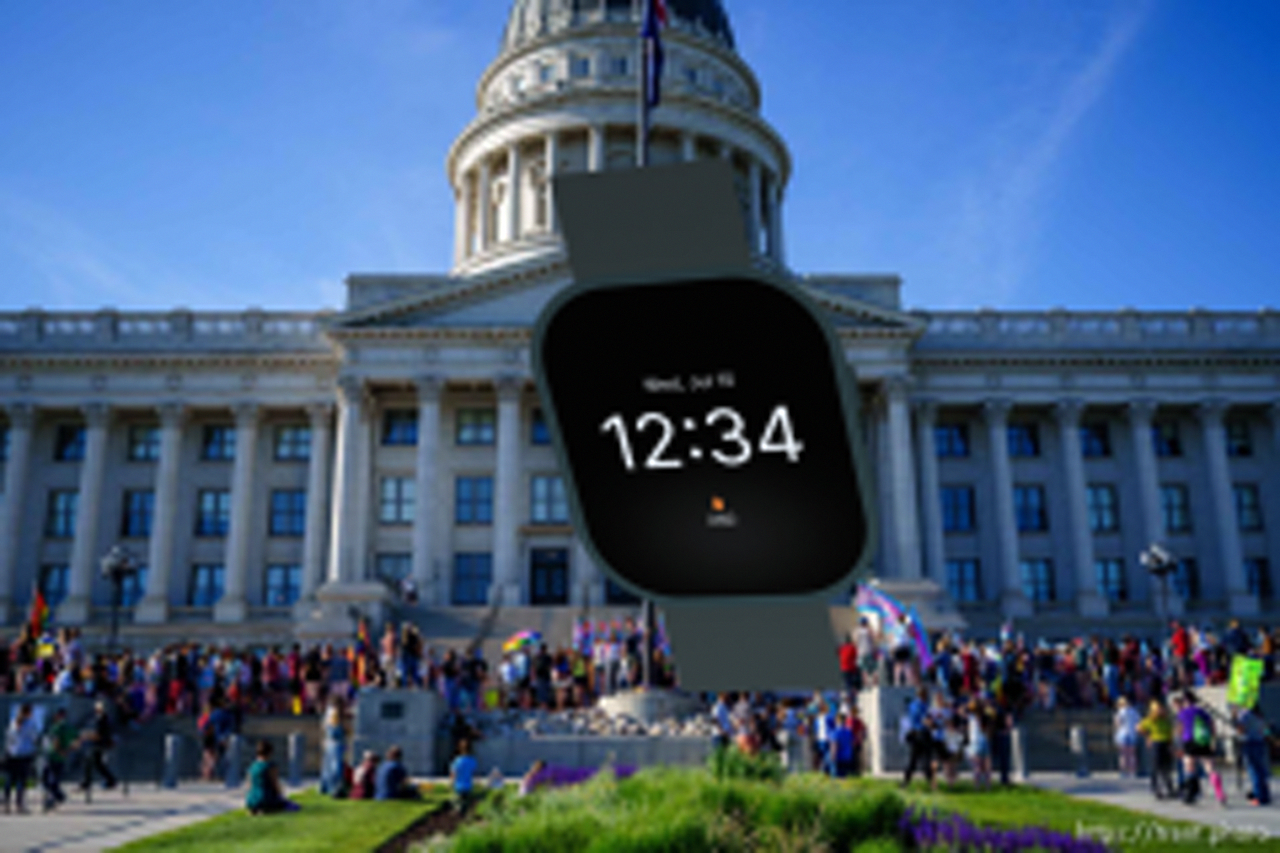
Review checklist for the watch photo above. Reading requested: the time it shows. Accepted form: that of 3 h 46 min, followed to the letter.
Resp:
12 h 34 min
